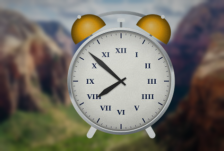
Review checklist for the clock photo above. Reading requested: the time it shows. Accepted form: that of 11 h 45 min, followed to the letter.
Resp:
7 h 52 min
